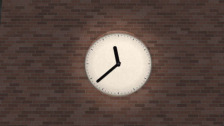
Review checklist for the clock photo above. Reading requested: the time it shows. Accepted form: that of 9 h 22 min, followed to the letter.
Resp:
11 h 38 min
